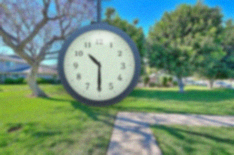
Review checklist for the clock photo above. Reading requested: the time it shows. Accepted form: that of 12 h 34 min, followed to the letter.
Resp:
10 h 30 min
